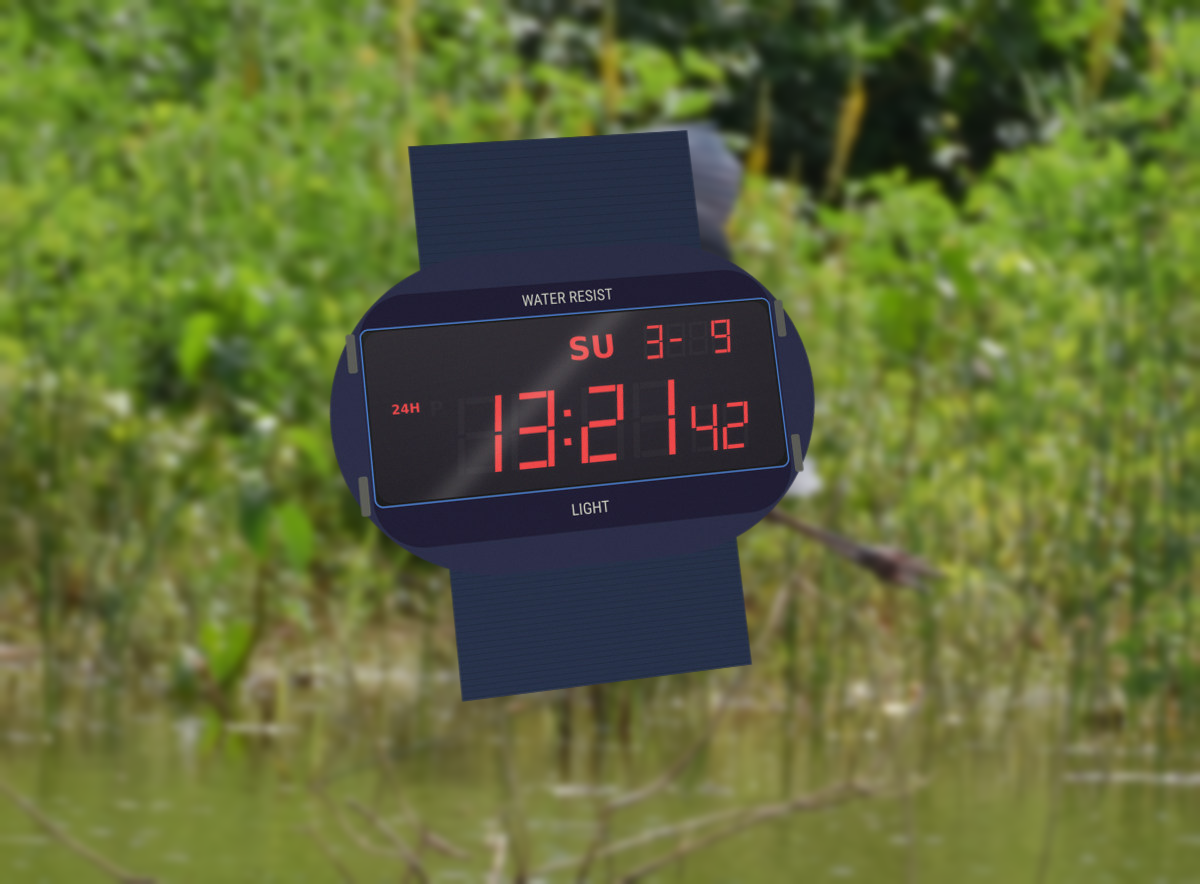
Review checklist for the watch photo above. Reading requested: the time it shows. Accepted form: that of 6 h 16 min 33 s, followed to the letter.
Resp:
13 h 21 min 42 s
